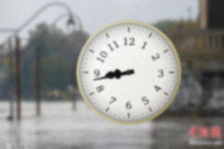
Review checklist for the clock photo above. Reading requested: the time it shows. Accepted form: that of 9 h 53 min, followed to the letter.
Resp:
8 h 43 min
